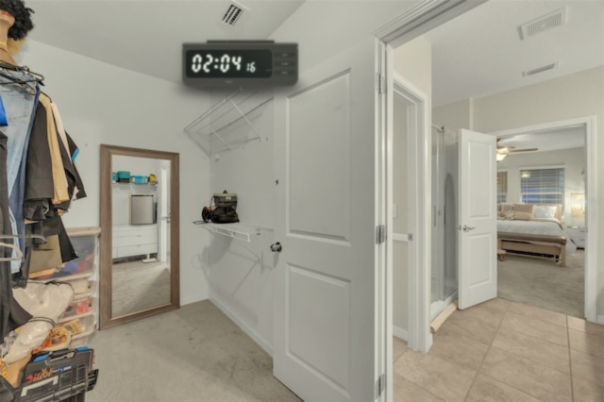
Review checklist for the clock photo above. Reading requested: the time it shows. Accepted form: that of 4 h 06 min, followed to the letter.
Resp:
2 h 04 min
